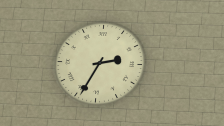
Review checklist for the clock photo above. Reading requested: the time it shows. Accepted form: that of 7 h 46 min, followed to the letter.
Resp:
2 h 34 min
